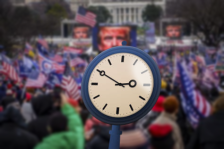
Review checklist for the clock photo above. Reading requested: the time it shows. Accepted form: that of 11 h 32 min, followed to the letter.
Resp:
2 h 50 min
